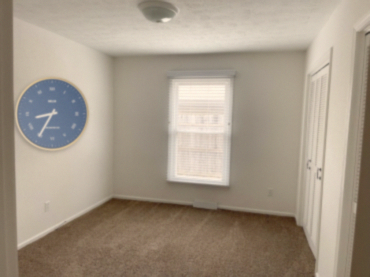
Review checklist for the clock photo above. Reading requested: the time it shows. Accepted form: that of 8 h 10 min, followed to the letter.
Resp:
8 h 35 min
